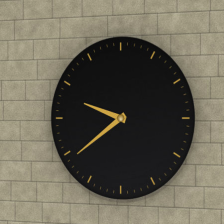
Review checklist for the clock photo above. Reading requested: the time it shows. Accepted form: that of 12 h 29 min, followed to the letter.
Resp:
9 h 39 min
